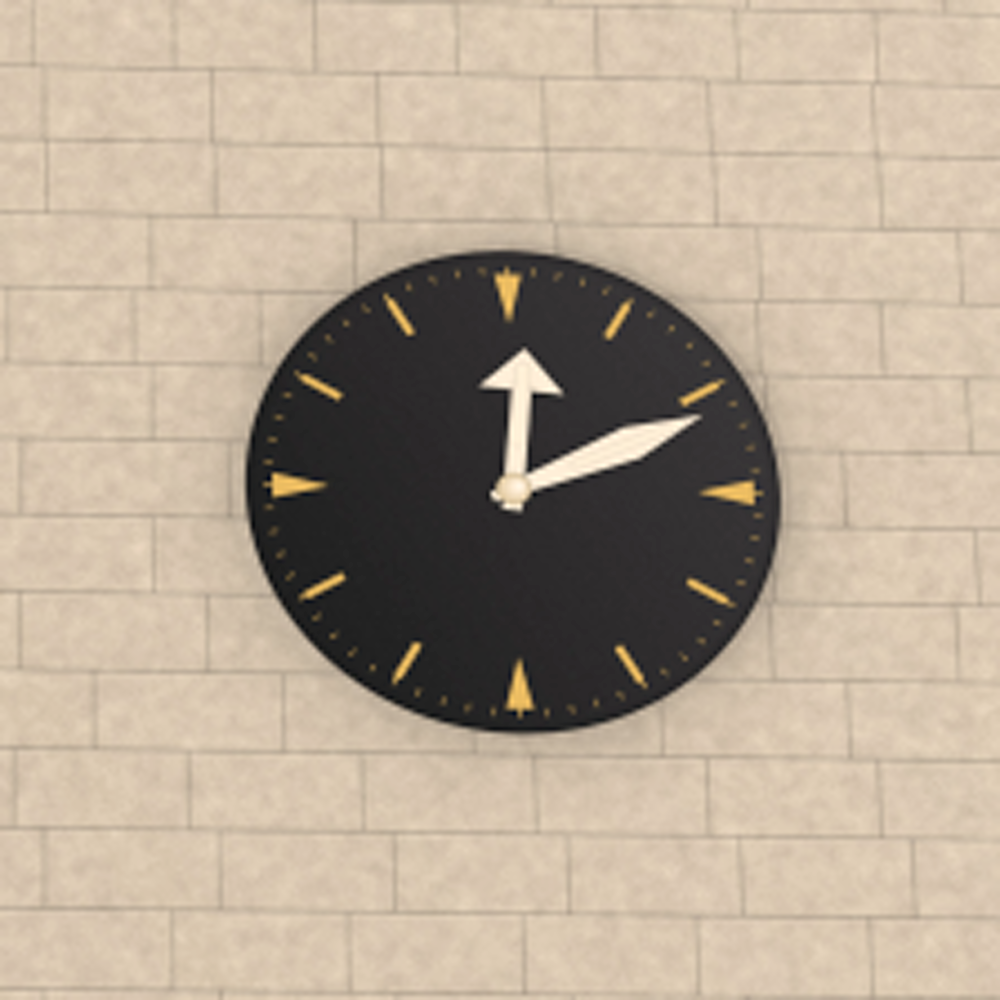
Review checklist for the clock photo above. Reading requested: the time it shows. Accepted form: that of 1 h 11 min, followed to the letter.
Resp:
12 h 11 min
